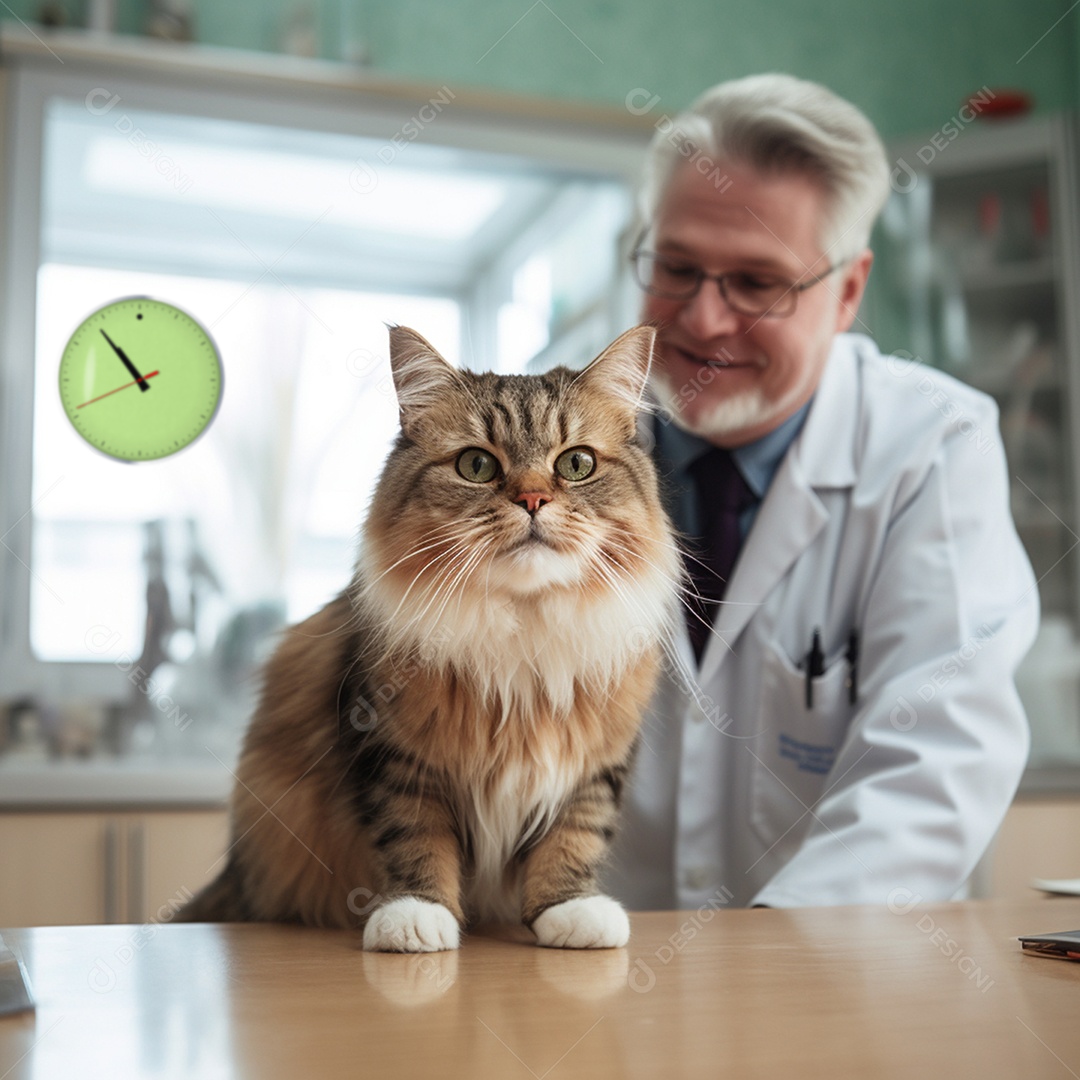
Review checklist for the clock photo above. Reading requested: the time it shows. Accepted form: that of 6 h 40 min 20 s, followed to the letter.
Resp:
10 h 53 min 41 s
